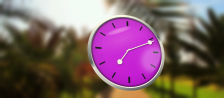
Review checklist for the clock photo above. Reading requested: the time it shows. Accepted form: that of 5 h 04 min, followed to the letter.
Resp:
7 h 11 min
